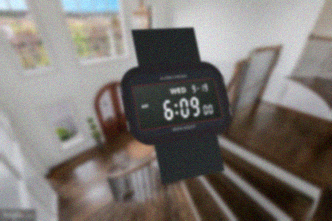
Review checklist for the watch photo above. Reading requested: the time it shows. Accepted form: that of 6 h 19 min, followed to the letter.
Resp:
6 h 09 min
